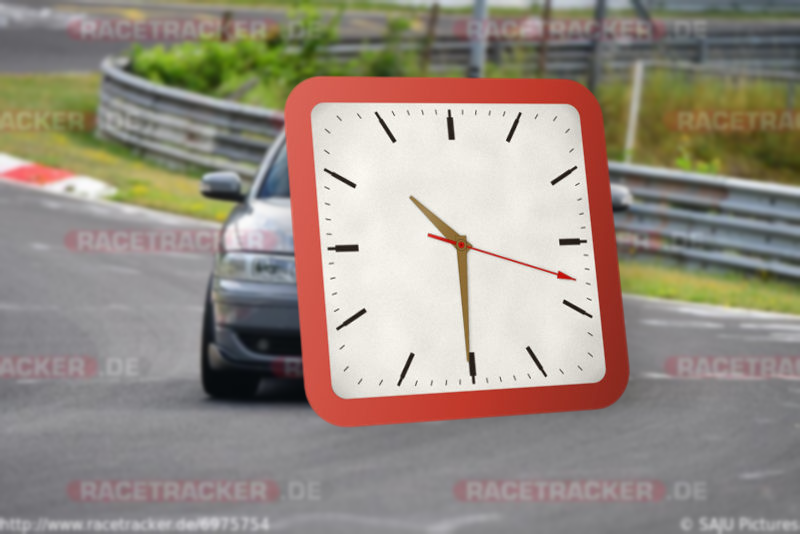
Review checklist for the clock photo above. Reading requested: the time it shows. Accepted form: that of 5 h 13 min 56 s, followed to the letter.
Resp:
10 h 30 min 18 s
